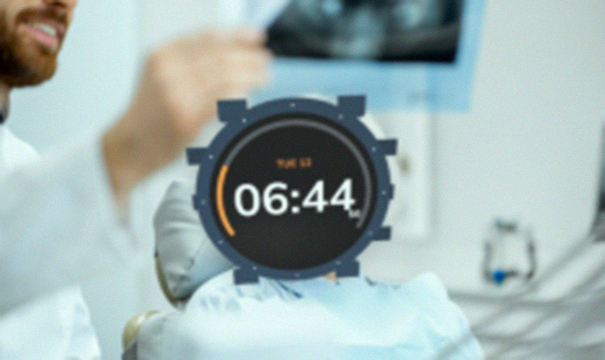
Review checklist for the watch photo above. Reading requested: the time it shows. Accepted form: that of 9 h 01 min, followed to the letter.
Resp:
6 h 44 min
